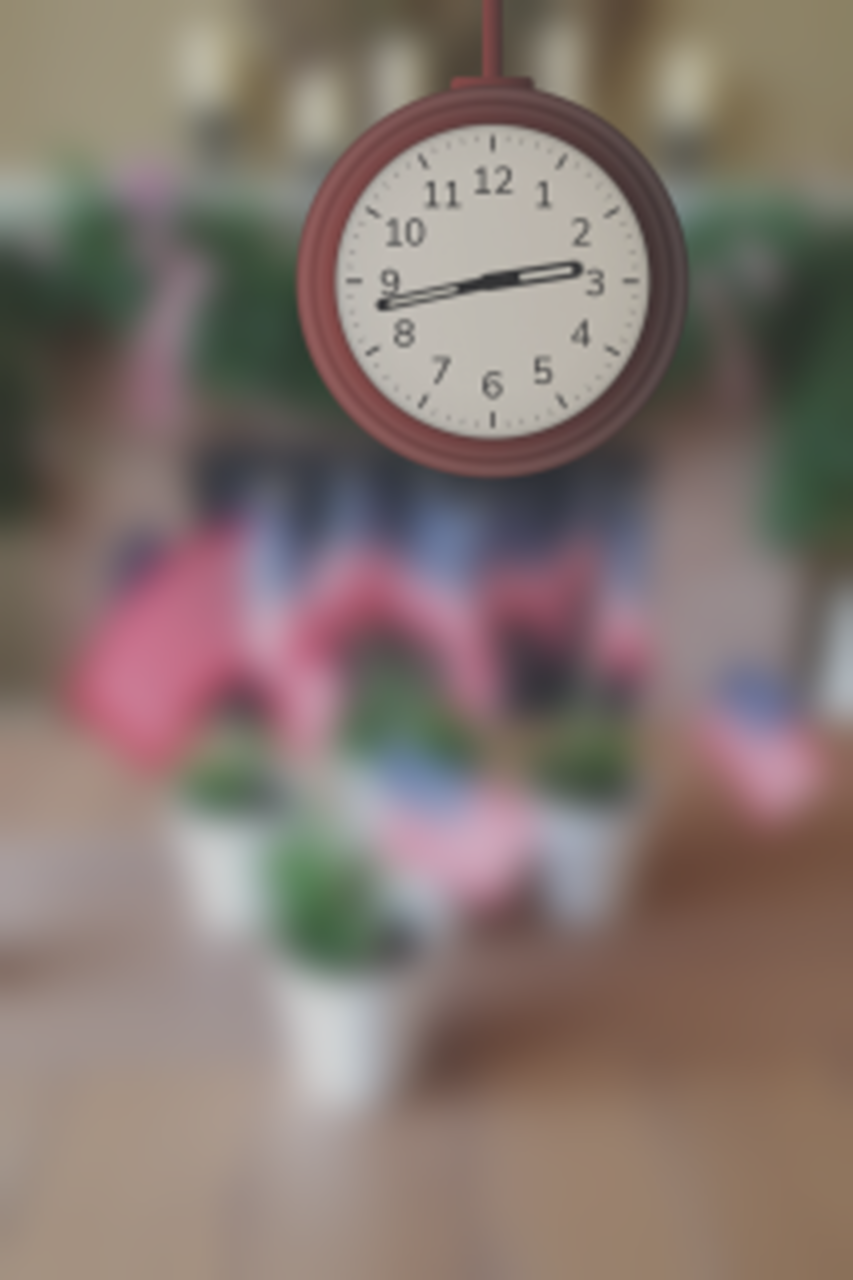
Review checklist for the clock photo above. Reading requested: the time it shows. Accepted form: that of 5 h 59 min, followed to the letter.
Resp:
2 h 43 min
